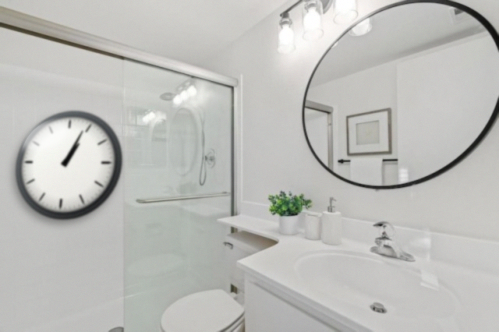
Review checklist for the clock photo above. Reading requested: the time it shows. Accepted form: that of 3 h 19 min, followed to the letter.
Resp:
1 h 04 min
